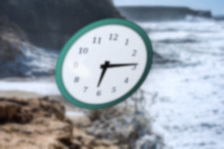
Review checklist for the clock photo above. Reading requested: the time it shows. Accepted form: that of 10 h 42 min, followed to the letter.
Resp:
6 h 14 min
